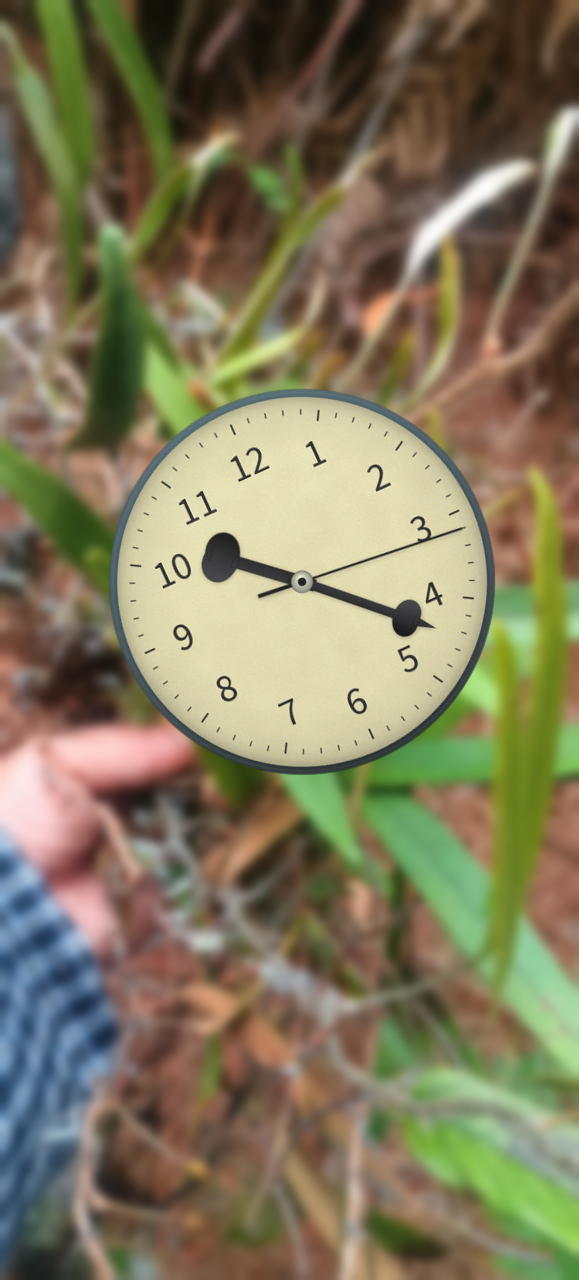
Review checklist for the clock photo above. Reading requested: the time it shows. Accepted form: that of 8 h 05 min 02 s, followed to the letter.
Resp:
10 h 22 min 16 s
